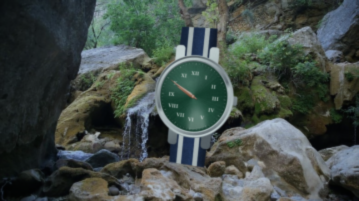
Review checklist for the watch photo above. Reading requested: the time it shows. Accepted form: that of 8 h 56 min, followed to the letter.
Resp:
9 h 50 min
